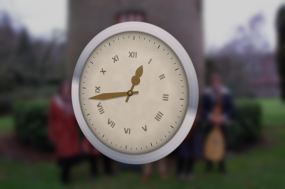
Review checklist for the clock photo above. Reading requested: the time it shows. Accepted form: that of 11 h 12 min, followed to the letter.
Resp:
12 h 43 min
